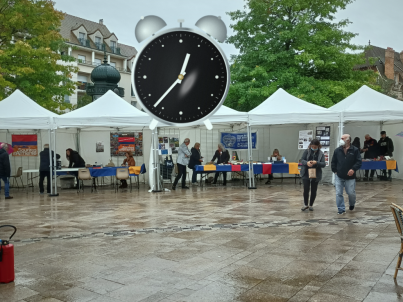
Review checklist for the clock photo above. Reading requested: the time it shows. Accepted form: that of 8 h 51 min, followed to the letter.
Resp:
12 h 37 min
